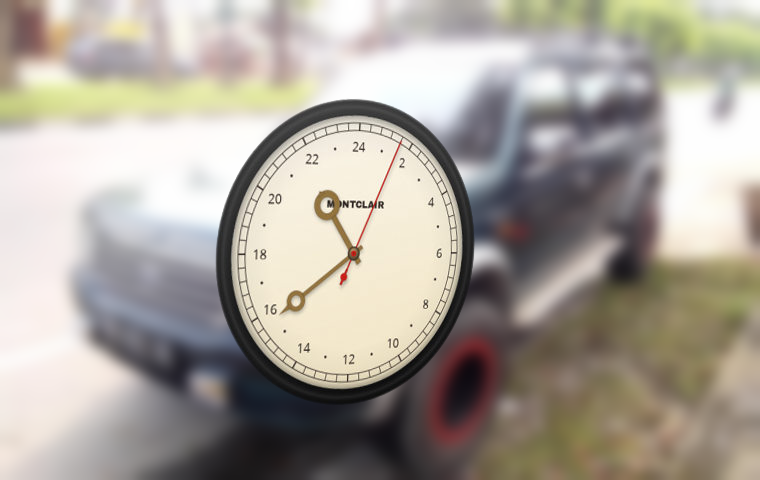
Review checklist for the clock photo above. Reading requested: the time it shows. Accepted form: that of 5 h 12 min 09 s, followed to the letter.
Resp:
21 h 39 min 04 s
